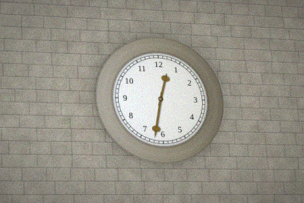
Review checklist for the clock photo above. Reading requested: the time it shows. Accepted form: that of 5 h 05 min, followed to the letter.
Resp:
12 h 32 min
